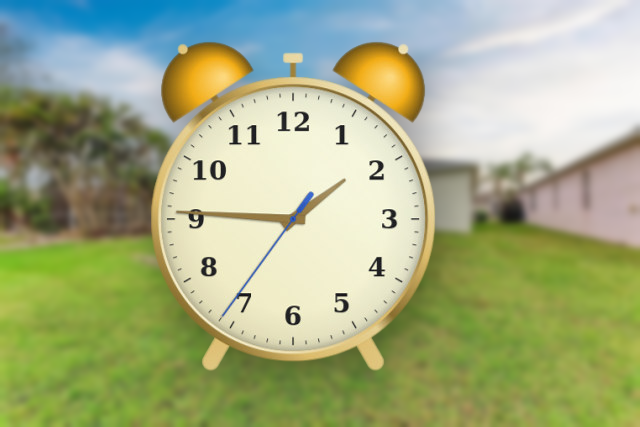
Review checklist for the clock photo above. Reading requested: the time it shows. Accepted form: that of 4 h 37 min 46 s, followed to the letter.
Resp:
1 h 45 min 36 s
